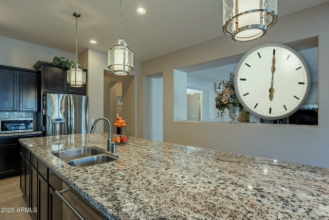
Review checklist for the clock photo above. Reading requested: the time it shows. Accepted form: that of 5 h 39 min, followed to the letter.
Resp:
6 h 00 min
